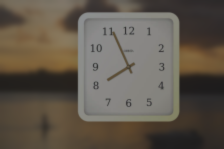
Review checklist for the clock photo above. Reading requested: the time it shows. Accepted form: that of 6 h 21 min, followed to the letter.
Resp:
7 h 56 min
